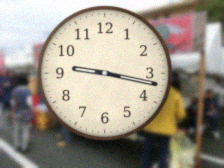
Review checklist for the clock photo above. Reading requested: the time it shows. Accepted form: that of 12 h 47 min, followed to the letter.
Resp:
9 h 17 min
